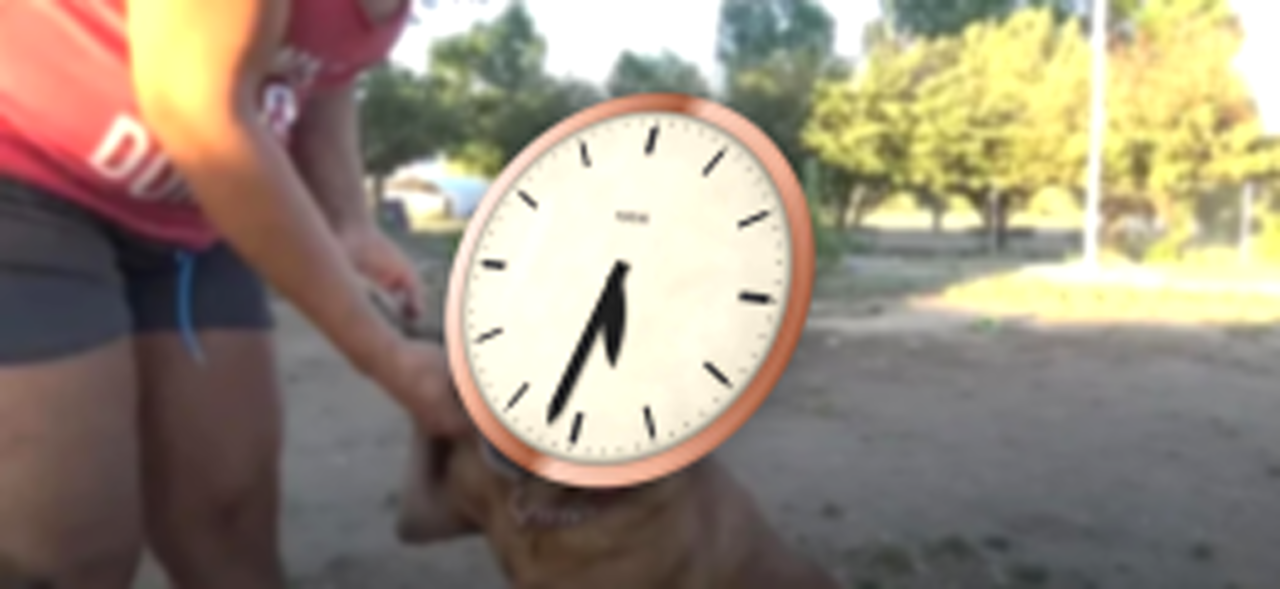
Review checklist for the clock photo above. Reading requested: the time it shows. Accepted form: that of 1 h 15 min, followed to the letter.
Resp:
5 h 32 min
